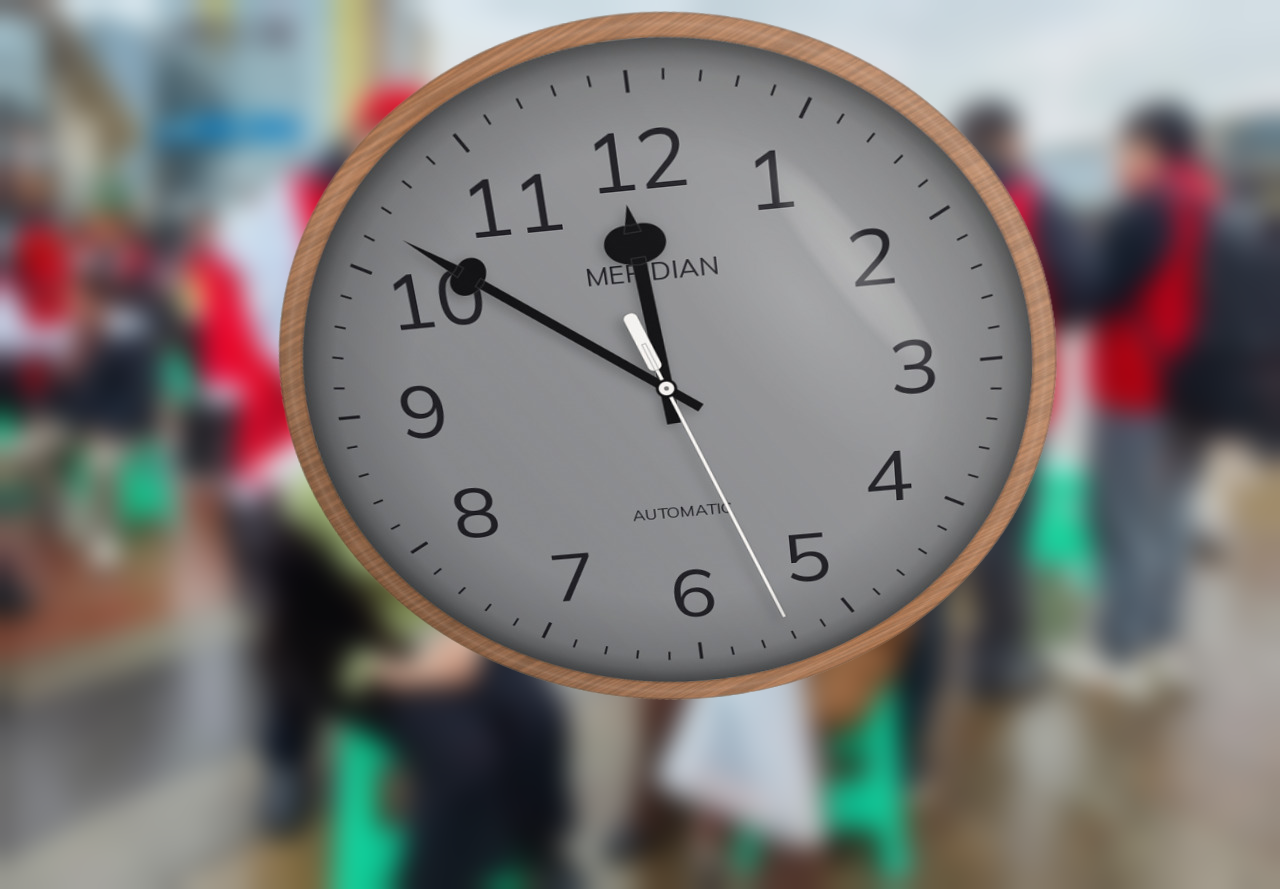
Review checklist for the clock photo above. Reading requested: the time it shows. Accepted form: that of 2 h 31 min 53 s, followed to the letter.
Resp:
11 h 51 min 27 s
